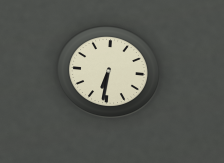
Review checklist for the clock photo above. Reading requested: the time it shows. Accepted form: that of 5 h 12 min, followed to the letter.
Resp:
6 h 31 min
